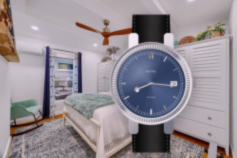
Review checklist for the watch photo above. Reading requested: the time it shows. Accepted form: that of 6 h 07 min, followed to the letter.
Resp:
8 h 16 min
